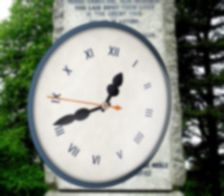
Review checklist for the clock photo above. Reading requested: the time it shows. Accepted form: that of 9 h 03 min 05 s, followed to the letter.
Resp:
12 h 40 min 45 s
